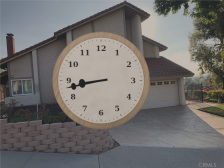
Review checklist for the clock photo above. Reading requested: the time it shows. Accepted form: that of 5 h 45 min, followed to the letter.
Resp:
8 h 43 min
